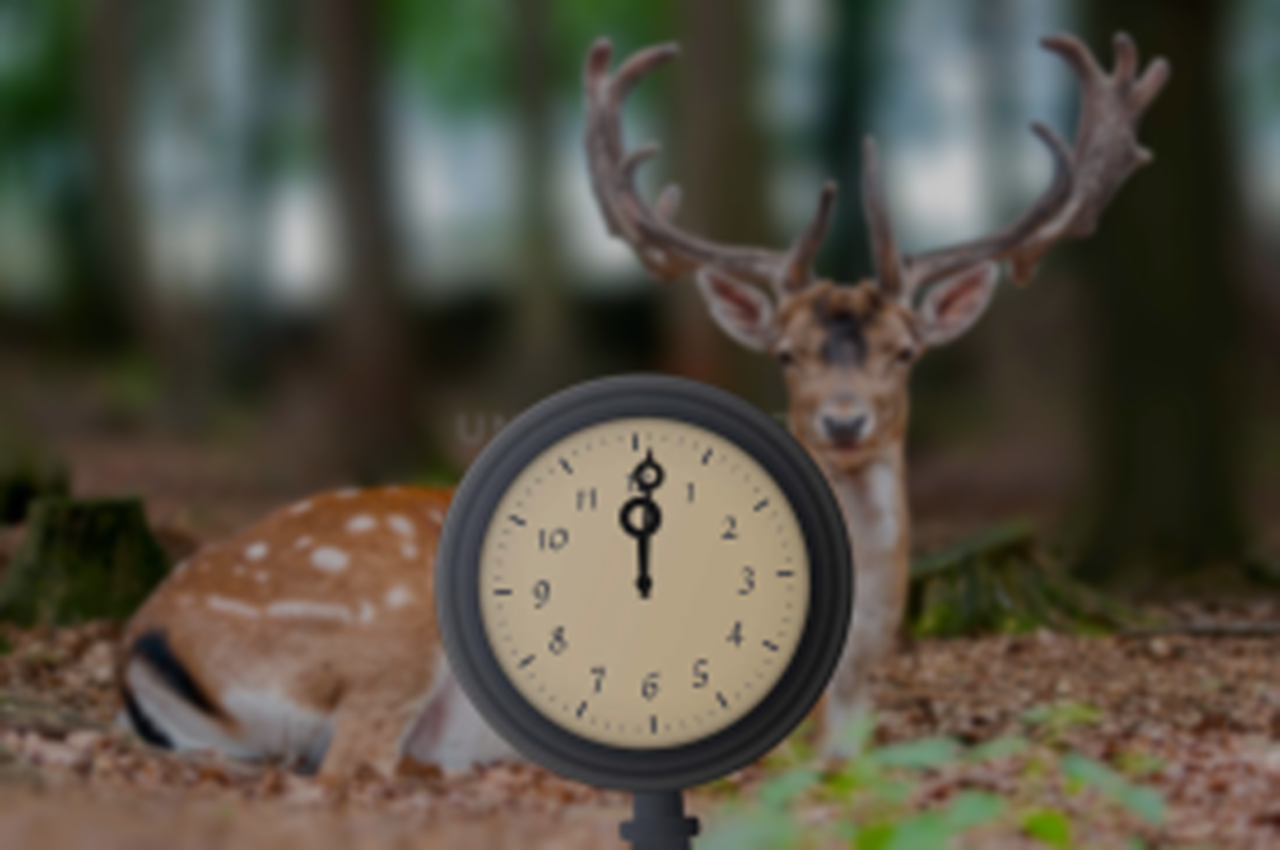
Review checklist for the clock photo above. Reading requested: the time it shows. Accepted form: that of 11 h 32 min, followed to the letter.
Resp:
12 h 01 min
